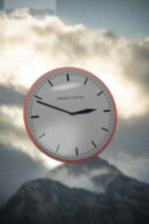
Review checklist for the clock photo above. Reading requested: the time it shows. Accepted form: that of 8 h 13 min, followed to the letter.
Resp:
2 h 49 min
